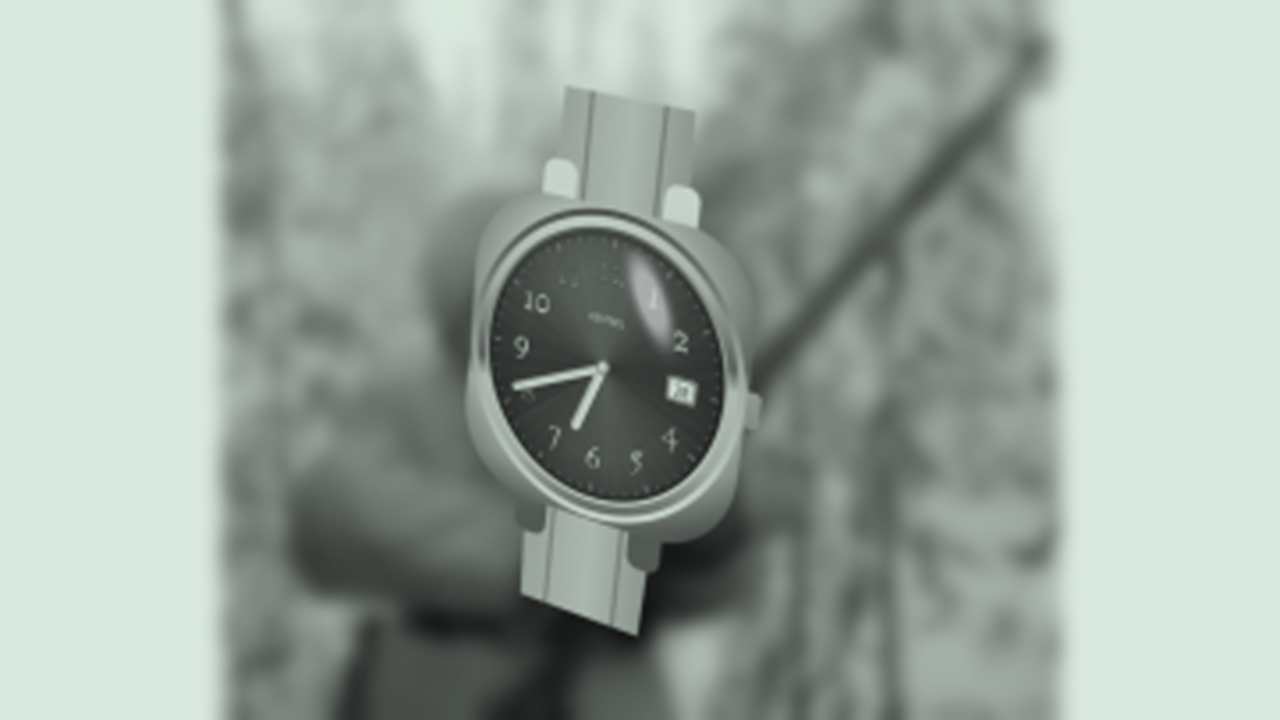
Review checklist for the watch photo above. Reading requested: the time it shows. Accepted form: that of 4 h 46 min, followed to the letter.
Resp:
6 h 41 min
